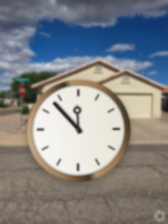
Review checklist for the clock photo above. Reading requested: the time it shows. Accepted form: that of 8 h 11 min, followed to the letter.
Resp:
11 h 53 min
